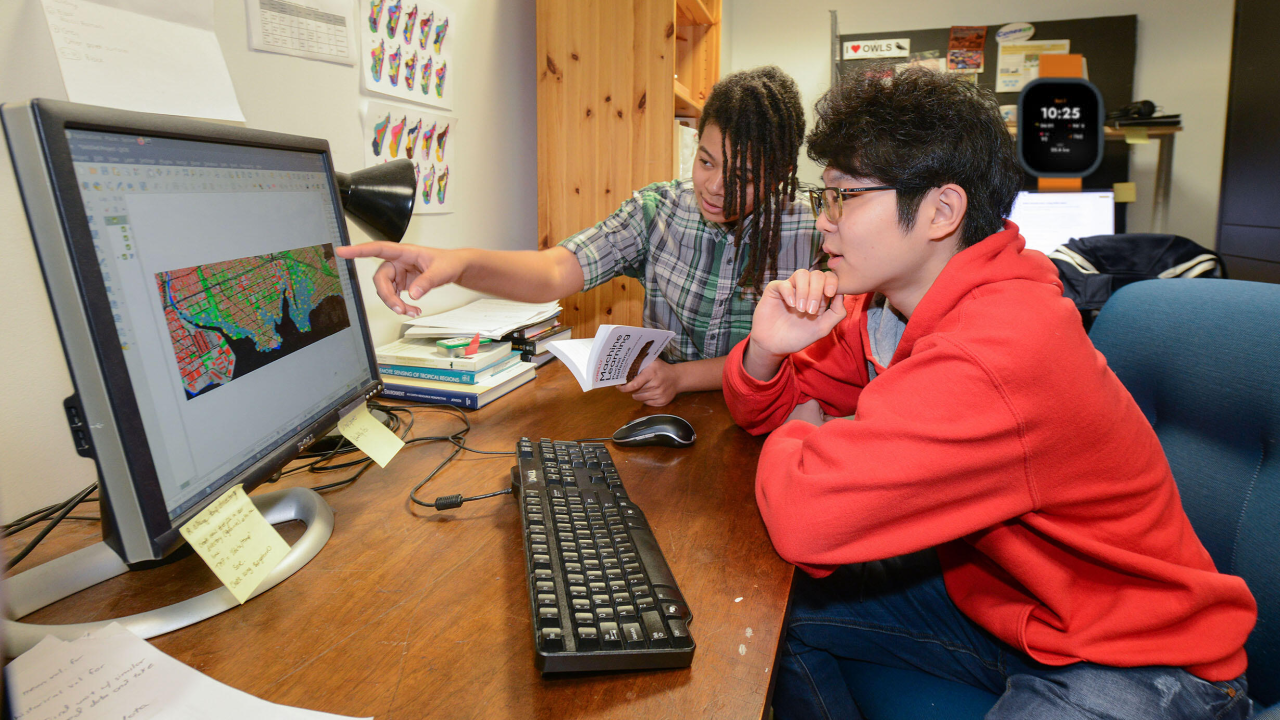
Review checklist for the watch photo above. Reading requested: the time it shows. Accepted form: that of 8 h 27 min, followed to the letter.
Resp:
10 h 25 min
